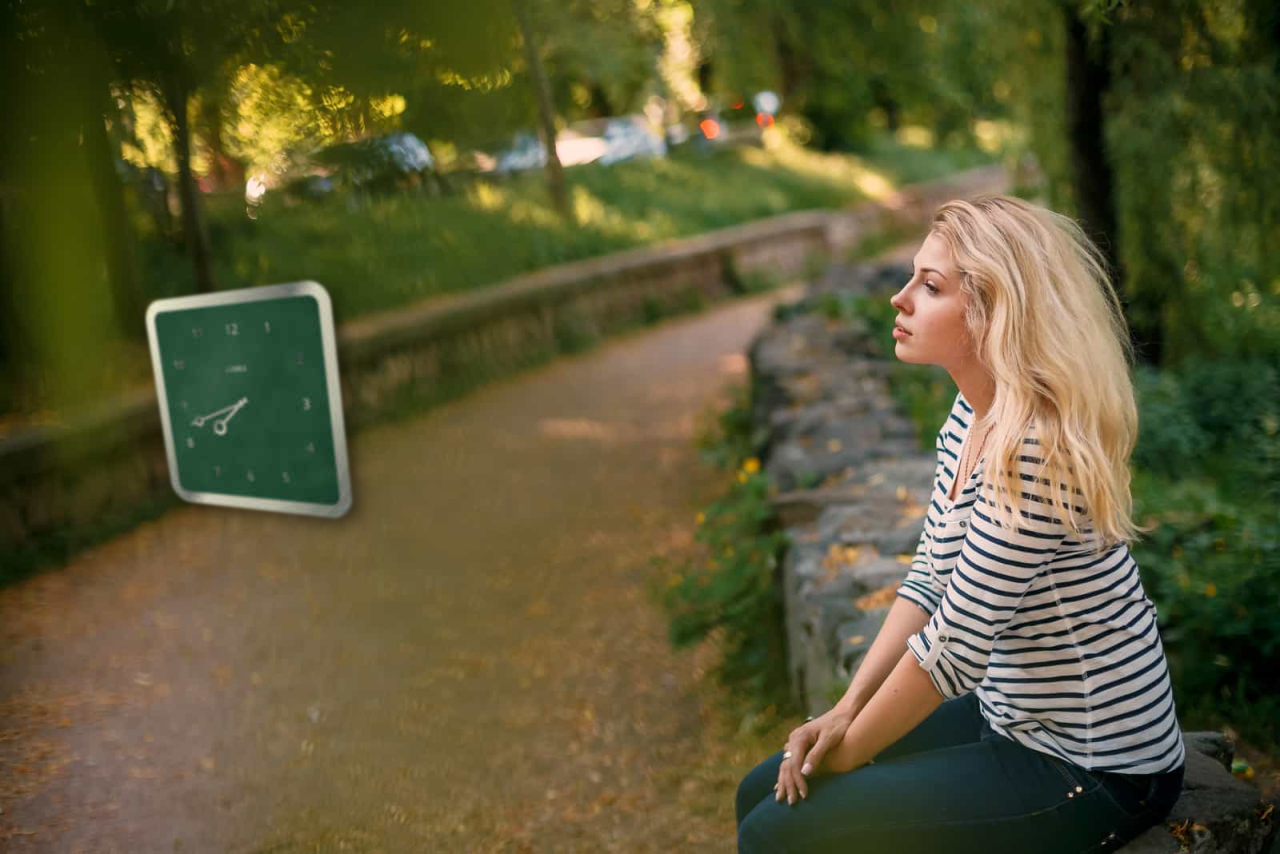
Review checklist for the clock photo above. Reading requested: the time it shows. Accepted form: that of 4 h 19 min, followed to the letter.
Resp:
7 h 42 min
